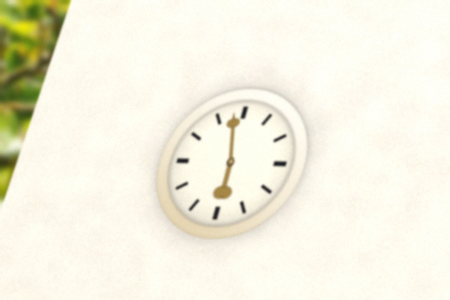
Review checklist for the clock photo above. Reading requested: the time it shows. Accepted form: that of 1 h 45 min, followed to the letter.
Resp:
5 h 58 min
